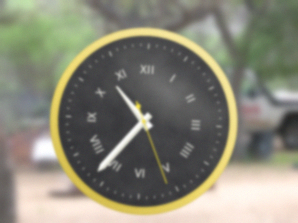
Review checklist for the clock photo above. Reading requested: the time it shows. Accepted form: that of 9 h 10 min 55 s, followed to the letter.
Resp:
10 h 36 min 26 s
